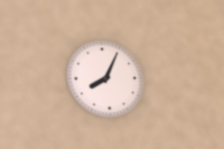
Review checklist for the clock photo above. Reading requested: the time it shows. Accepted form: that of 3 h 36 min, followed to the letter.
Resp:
8 h 05 min
